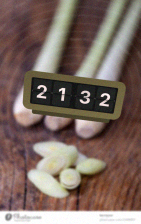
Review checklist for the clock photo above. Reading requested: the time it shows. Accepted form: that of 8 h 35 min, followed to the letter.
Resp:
21 h 32 min
